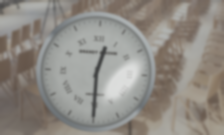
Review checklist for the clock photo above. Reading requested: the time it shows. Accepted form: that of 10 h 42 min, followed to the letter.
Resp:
12 h 30 min
